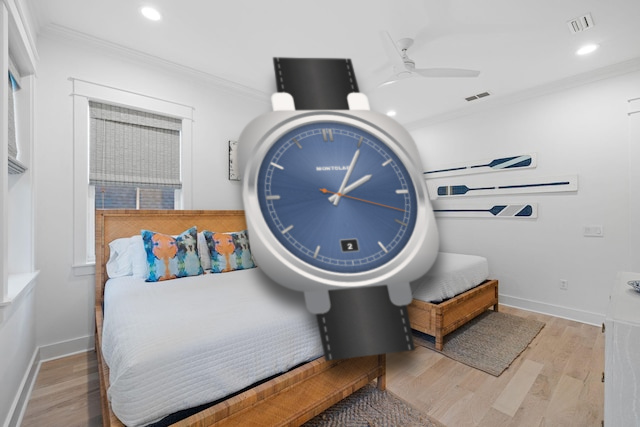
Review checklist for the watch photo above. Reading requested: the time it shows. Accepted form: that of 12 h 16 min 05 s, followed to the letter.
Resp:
2 h 05 min 18 s
